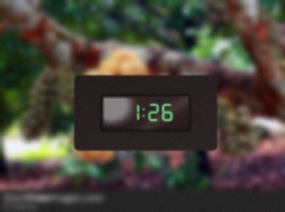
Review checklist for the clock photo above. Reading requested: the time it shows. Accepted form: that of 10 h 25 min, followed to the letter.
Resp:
1 h 26 min
